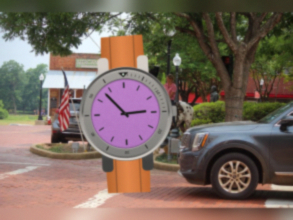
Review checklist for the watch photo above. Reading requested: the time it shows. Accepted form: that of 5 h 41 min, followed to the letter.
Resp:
2 h 53 min
